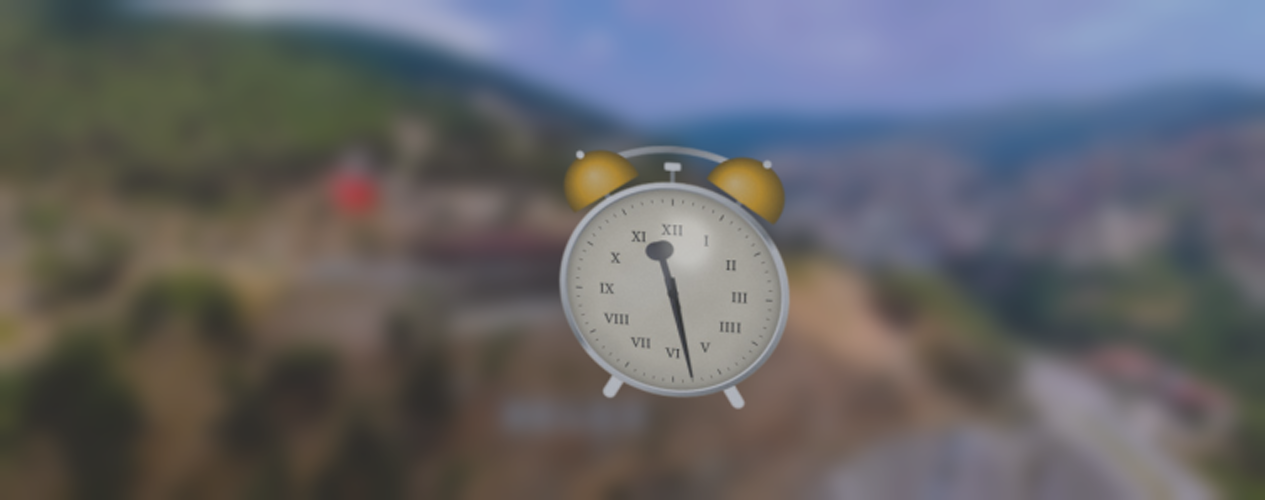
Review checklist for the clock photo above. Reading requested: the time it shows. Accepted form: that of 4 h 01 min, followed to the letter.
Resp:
11 h 28 min
